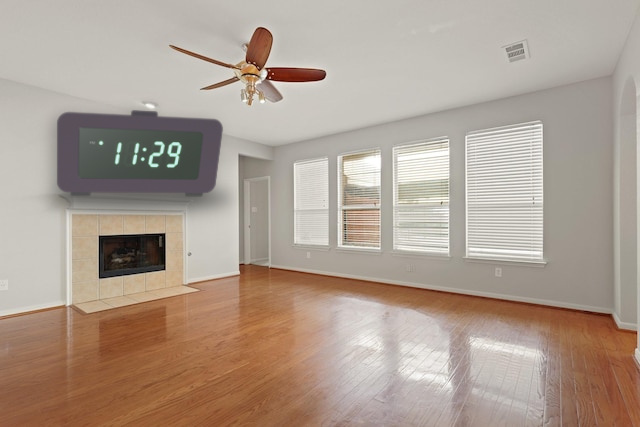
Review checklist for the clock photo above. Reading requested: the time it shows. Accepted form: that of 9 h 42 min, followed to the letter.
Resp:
11 h 29 min
